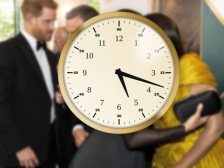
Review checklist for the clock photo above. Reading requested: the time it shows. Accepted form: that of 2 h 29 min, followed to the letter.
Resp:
5 h 18 min
